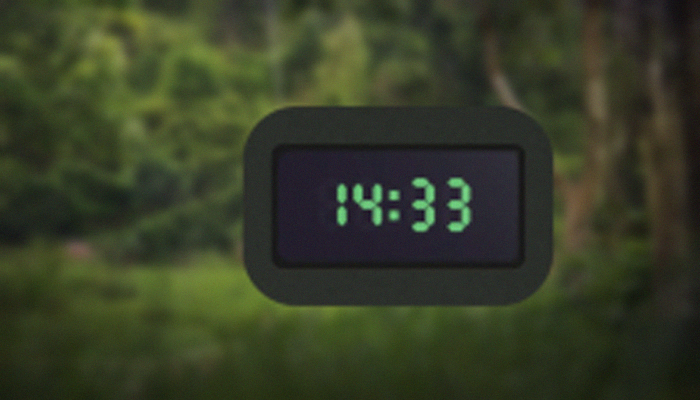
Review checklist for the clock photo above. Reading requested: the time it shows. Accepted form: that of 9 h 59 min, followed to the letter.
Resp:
14 h 33 min
